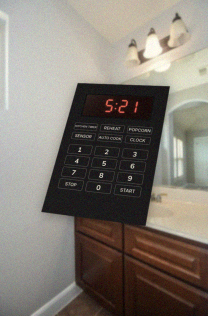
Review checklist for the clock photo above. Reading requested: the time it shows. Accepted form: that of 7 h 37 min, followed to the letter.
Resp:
5 h 21 min
